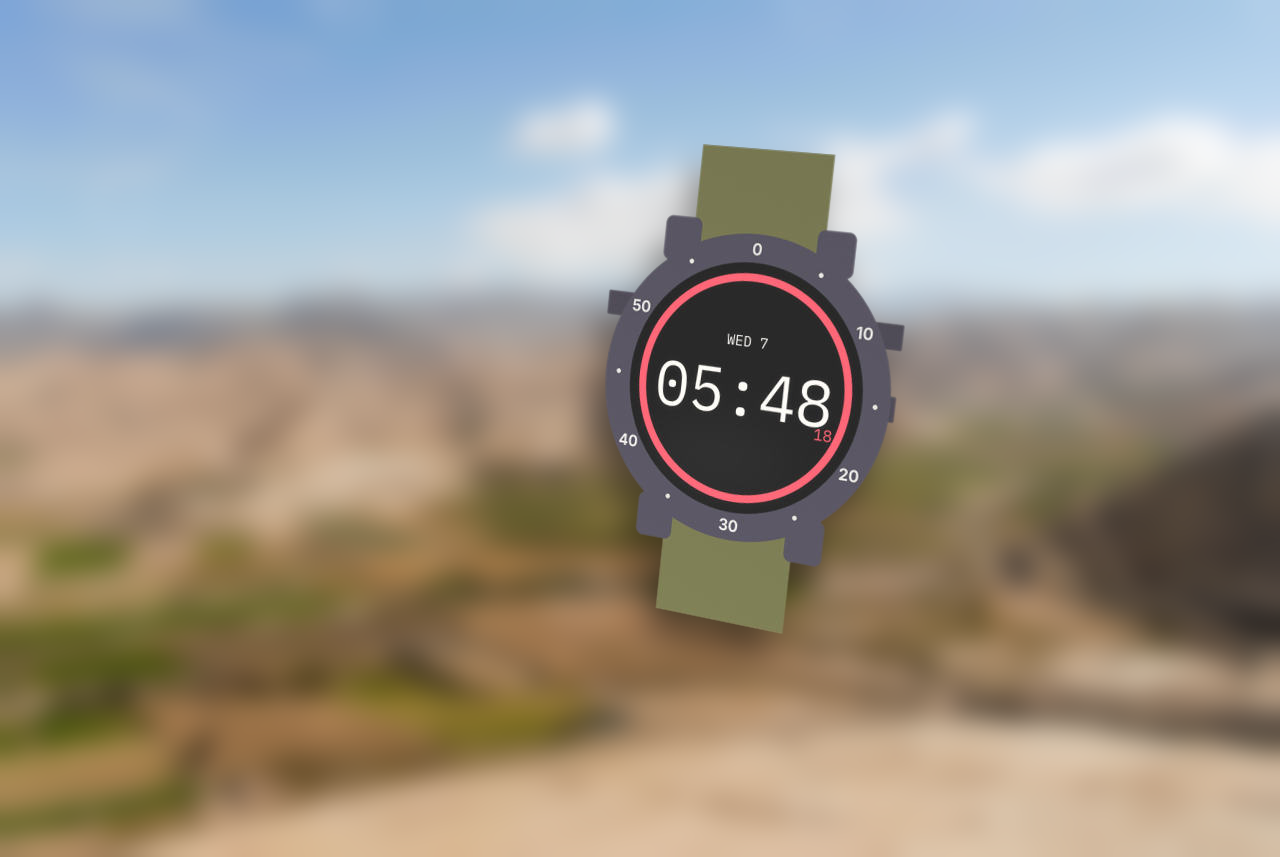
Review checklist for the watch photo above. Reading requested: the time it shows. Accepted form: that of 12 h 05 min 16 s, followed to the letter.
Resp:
5 h 48 min 18 s
